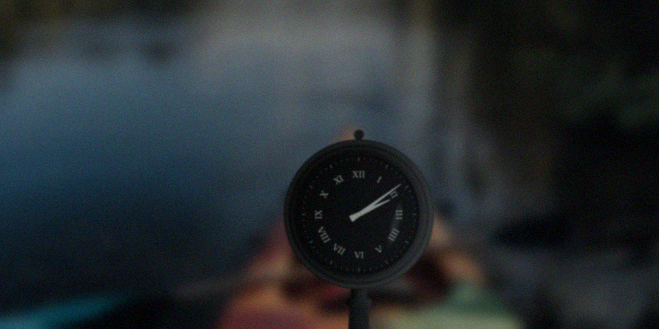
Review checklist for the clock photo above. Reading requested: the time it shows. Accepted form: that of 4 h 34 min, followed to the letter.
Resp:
2 h 09 min
